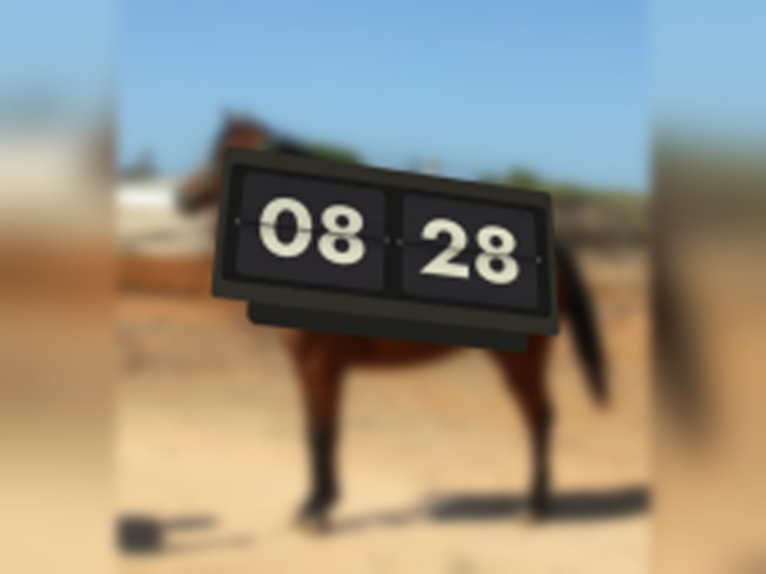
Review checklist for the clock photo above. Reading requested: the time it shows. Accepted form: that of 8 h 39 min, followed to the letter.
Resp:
8 h 28 min
